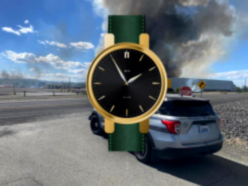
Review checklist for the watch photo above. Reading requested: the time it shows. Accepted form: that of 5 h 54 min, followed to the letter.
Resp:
1 h 55 min
